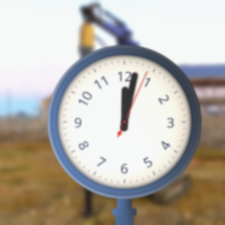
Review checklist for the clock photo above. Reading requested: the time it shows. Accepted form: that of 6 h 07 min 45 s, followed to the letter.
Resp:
12 h 02 min 04 s
